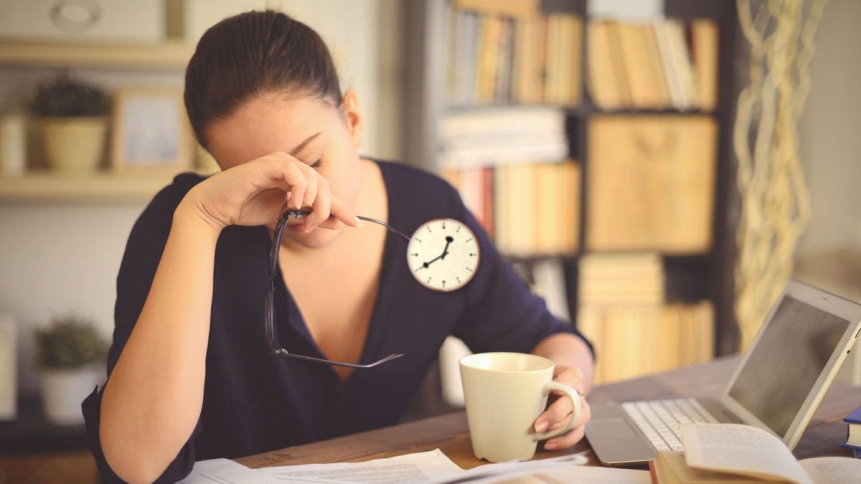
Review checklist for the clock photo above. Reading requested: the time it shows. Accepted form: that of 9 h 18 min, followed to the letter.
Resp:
12 h 40 min
